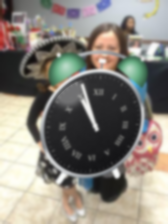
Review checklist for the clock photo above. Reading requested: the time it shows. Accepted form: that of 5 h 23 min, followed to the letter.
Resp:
10 h 56 min
